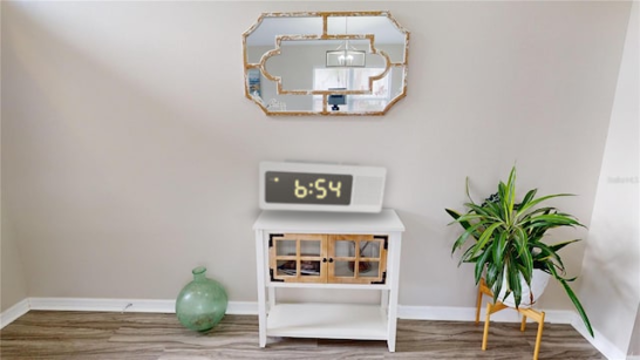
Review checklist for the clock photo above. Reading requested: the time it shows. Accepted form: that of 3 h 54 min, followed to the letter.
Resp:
6 h 54 min
